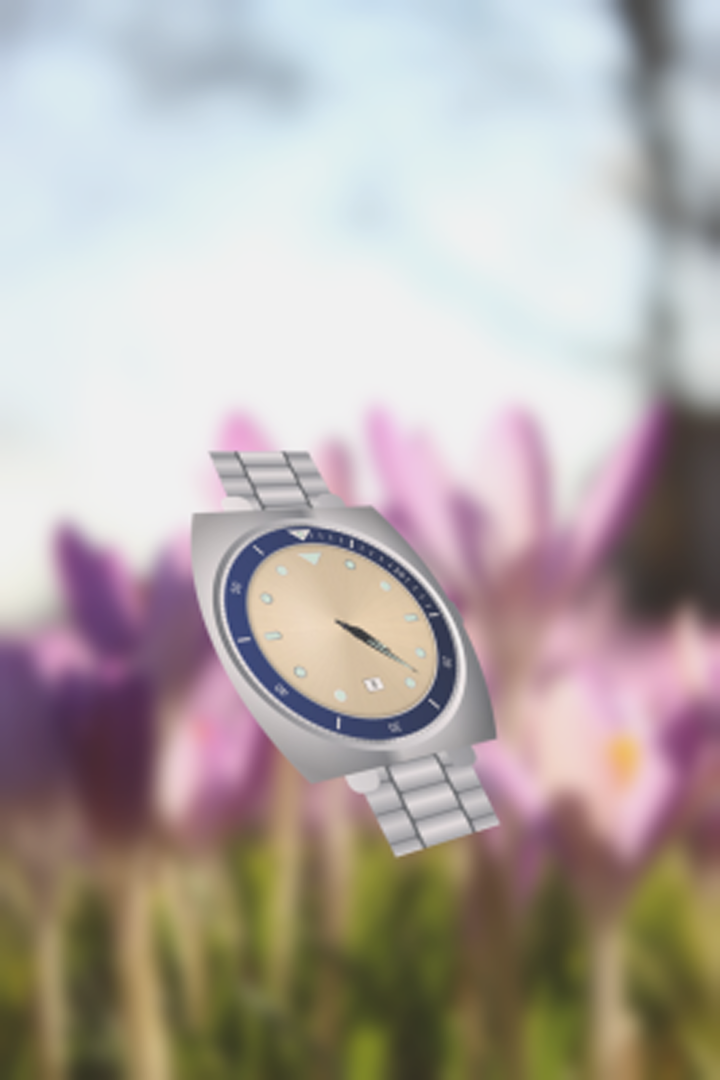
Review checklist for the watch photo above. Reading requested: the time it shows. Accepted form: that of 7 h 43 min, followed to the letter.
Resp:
4 h 23 min
